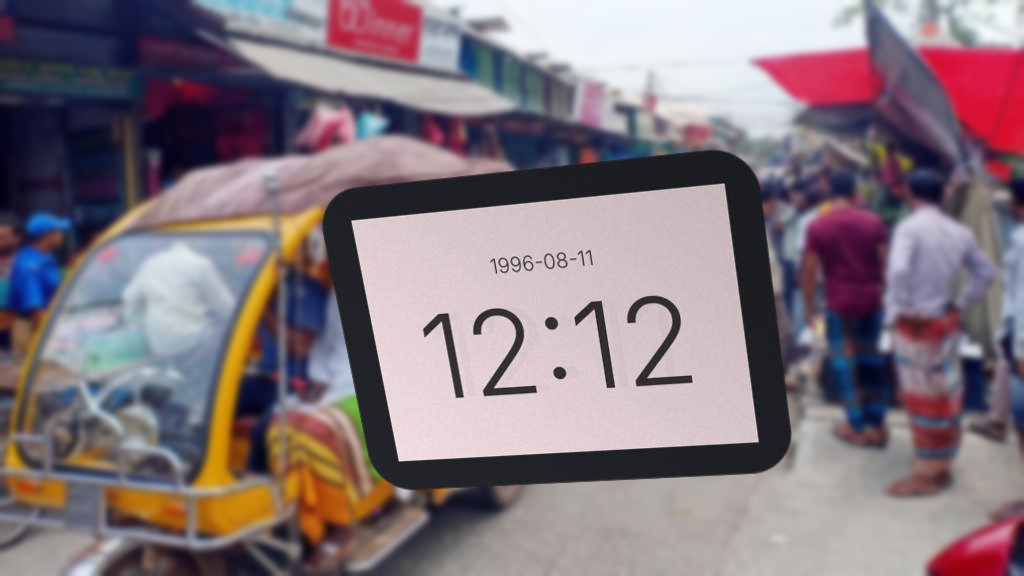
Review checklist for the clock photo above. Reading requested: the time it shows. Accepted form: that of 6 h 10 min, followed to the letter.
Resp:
12 h 12 min
